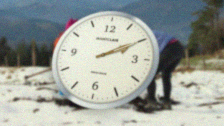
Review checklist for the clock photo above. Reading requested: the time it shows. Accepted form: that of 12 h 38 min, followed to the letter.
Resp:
2 h 10 min
